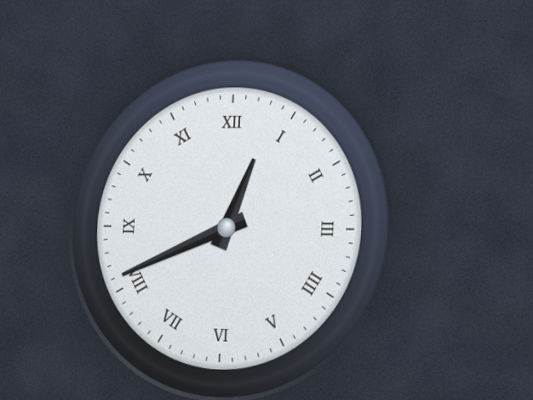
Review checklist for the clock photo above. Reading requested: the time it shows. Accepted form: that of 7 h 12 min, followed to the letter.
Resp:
12 h 41 min
